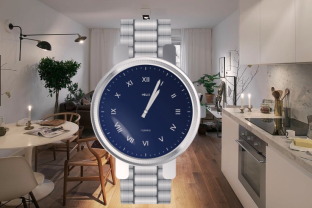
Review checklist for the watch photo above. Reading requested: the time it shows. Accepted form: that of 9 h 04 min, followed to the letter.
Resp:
1 h 04 min
